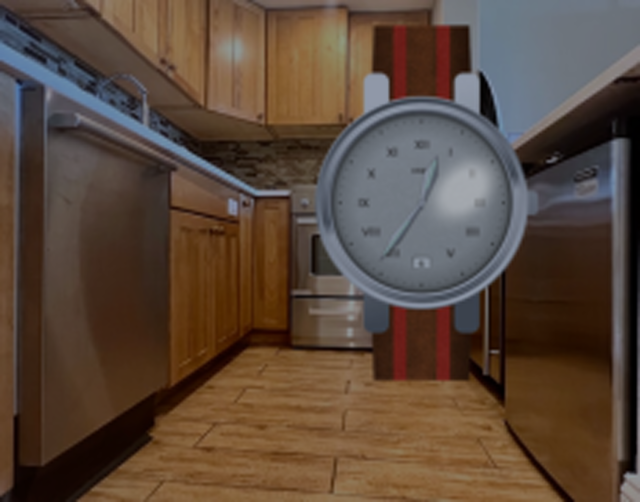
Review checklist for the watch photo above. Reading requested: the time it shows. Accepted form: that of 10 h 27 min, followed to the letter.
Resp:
12 h 36 min
